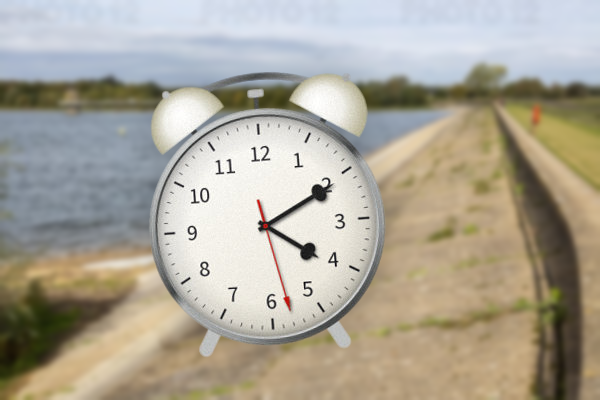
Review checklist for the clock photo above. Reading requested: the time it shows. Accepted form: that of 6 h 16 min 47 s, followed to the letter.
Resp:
4 h 10 min 28 s
